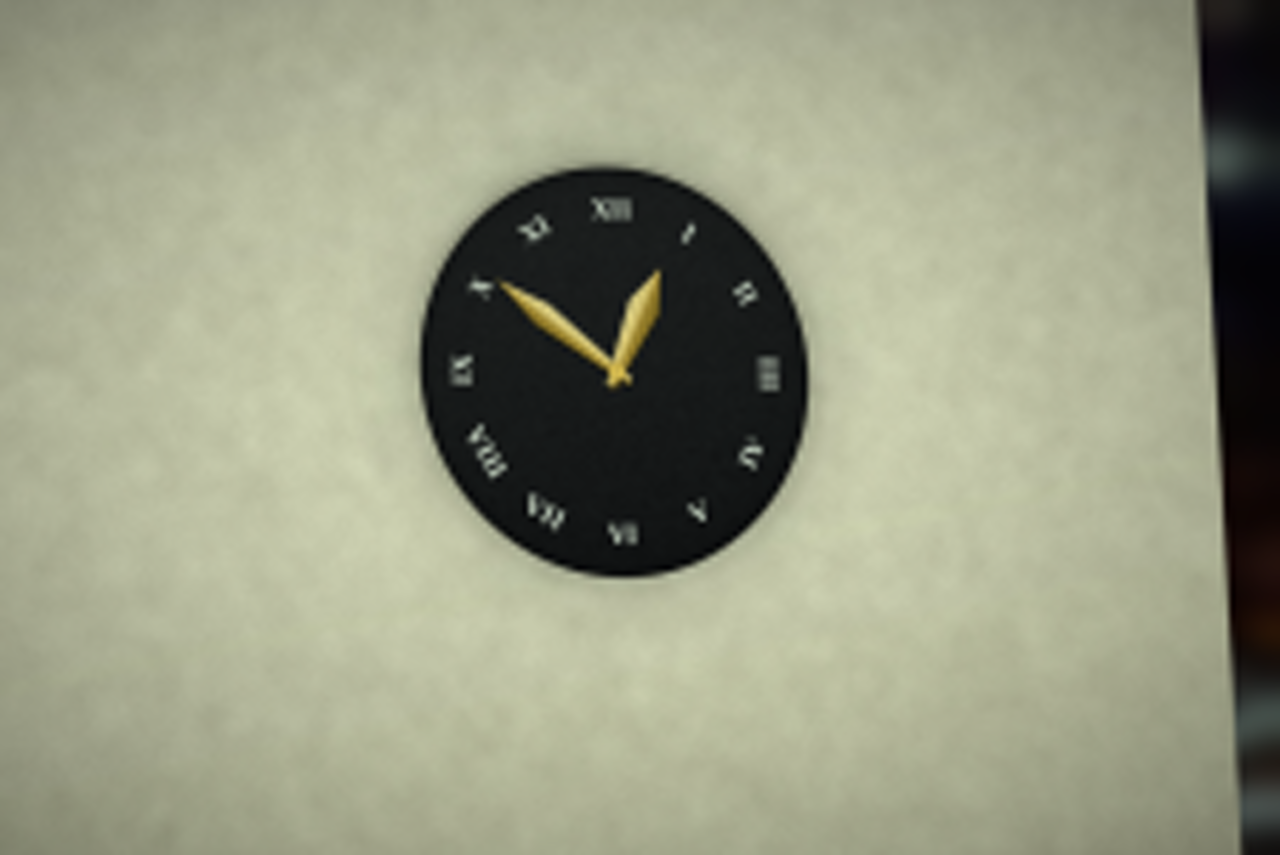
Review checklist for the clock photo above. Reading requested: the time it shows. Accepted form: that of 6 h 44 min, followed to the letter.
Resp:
12 h 51 min
